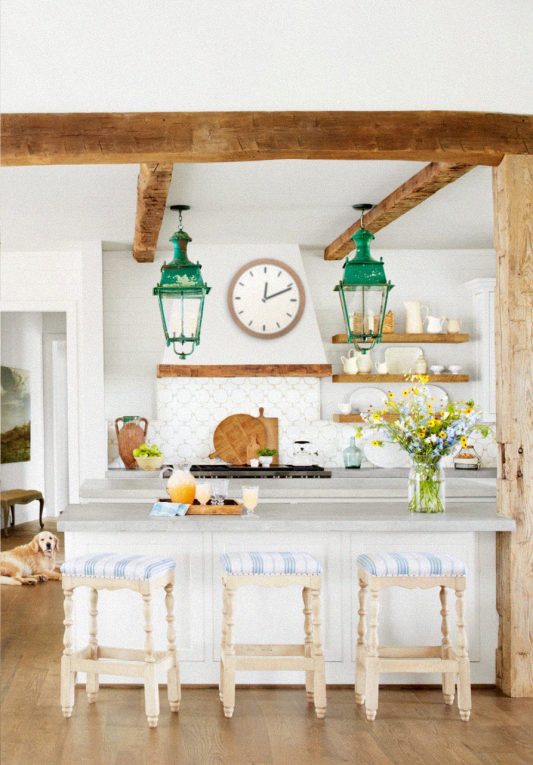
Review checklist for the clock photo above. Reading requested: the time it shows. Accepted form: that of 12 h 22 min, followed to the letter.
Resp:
12 h 11 min
